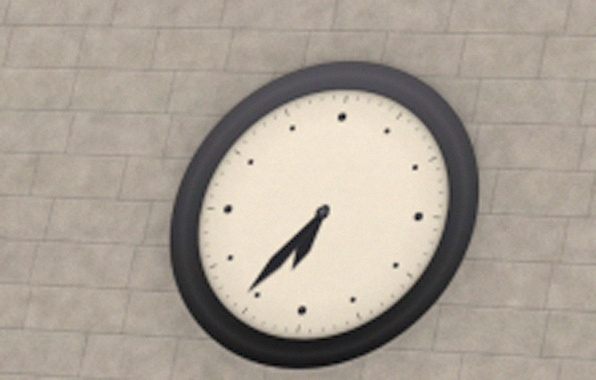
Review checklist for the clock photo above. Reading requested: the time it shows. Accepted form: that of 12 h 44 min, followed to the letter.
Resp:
6 h 36 min
